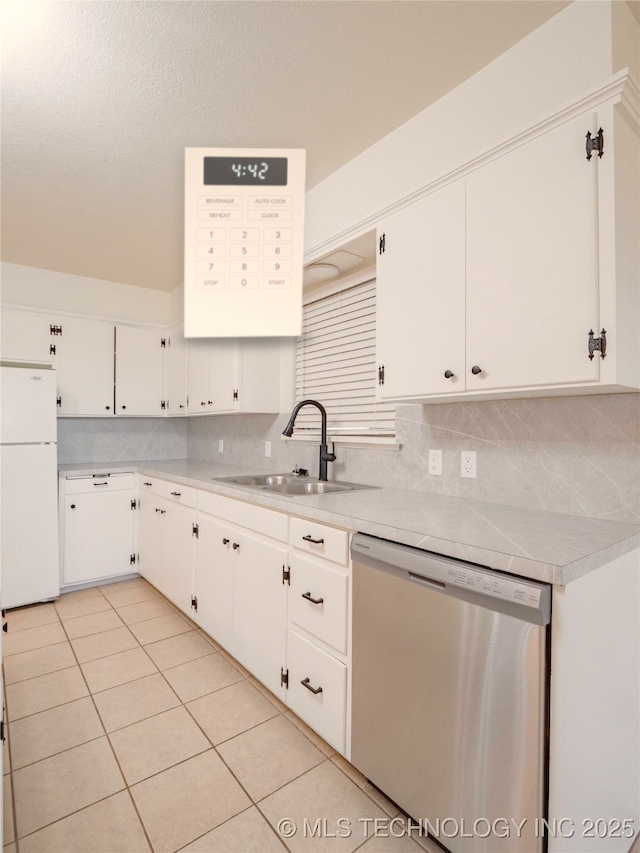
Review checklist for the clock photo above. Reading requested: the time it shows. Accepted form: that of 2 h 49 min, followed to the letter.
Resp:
4 h 42 min
